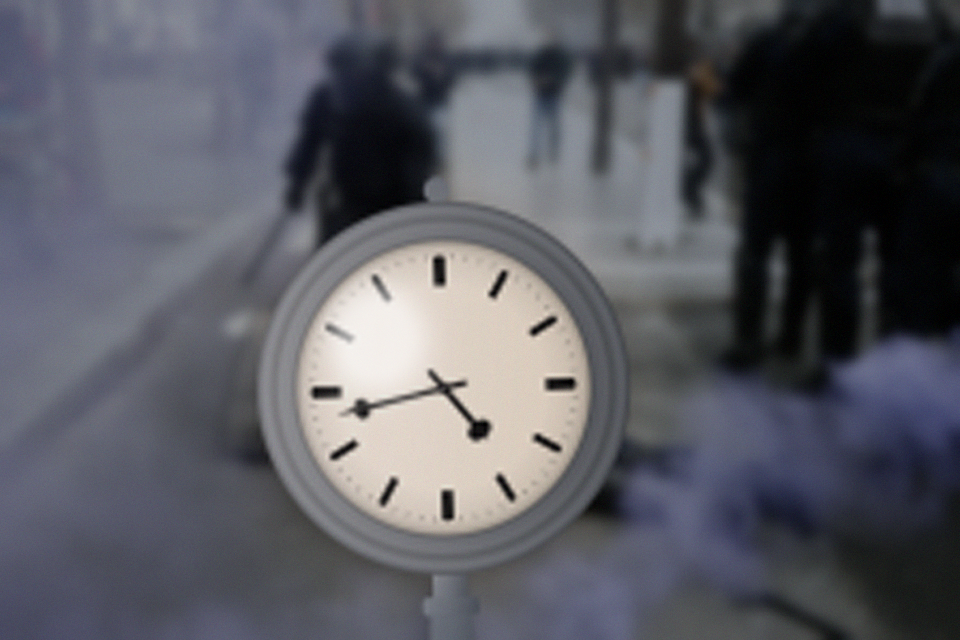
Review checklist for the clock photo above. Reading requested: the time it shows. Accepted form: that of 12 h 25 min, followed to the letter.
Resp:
4 h 43 min
